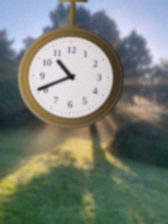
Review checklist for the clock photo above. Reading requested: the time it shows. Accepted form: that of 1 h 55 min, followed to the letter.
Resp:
10 h 41 min
